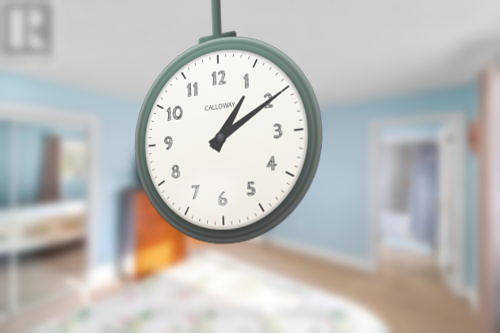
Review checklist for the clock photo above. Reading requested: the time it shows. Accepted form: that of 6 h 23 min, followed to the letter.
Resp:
1 h 10 min
